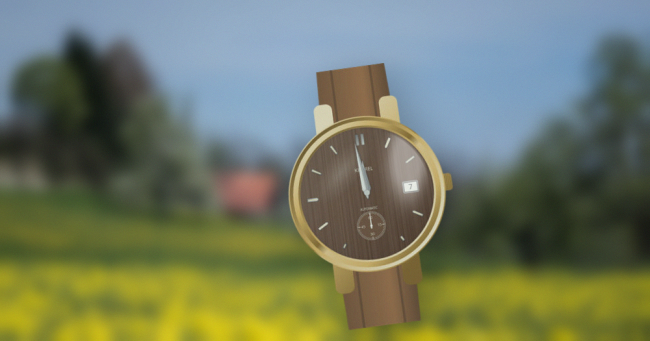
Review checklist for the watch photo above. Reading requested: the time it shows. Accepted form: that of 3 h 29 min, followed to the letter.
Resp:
11 h 59 min
